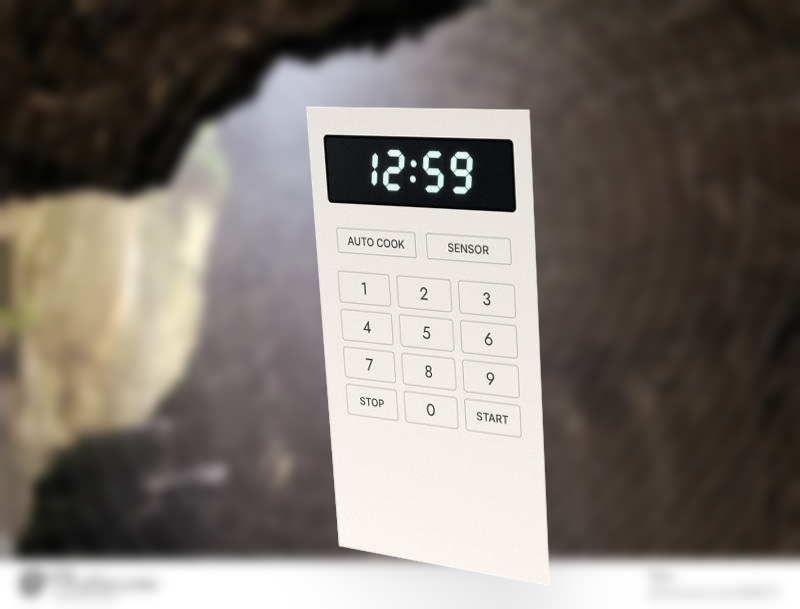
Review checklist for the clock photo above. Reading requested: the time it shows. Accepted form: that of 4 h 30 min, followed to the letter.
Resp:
12 h 59 min
